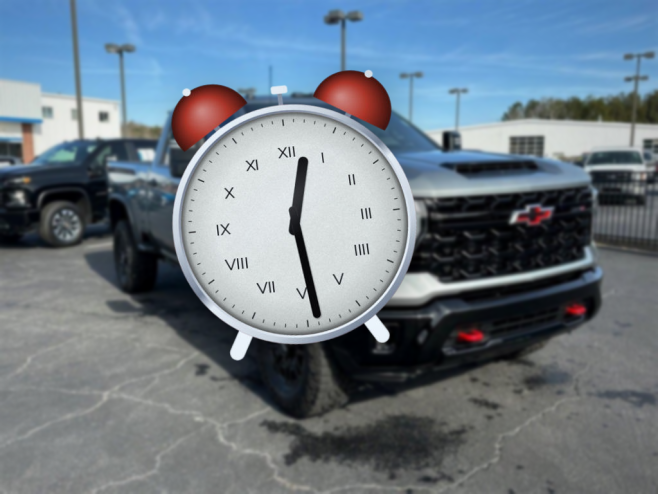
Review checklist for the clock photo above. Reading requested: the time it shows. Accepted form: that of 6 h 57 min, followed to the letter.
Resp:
12 h 29 min
